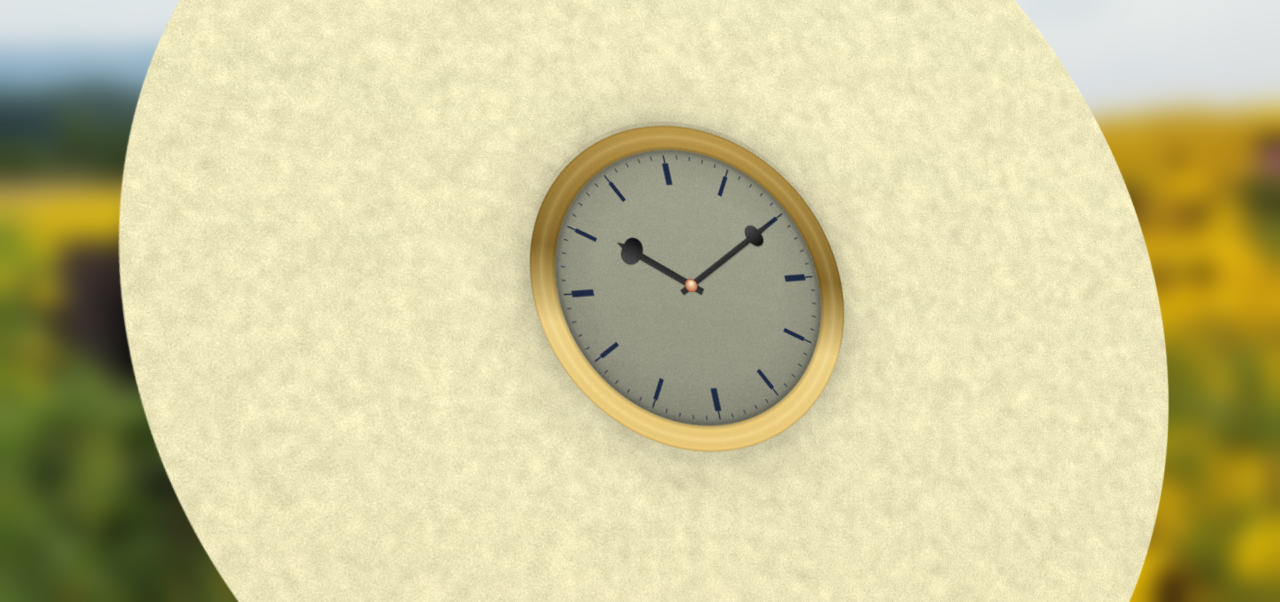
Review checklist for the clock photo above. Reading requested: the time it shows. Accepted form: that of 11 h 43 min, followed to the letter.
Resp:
10 h 10 min
